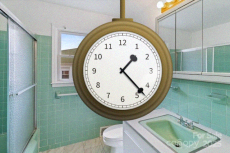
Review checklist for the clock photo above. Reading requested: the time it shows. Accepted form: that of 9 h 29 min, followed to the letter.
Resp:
1 h 23 min
